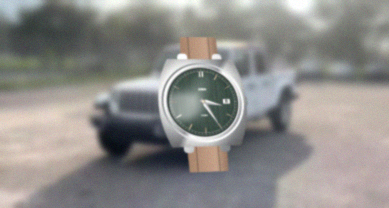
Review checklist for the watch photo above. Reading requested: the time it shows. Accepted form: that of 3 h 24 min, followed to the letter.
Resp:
3 h 25 min
